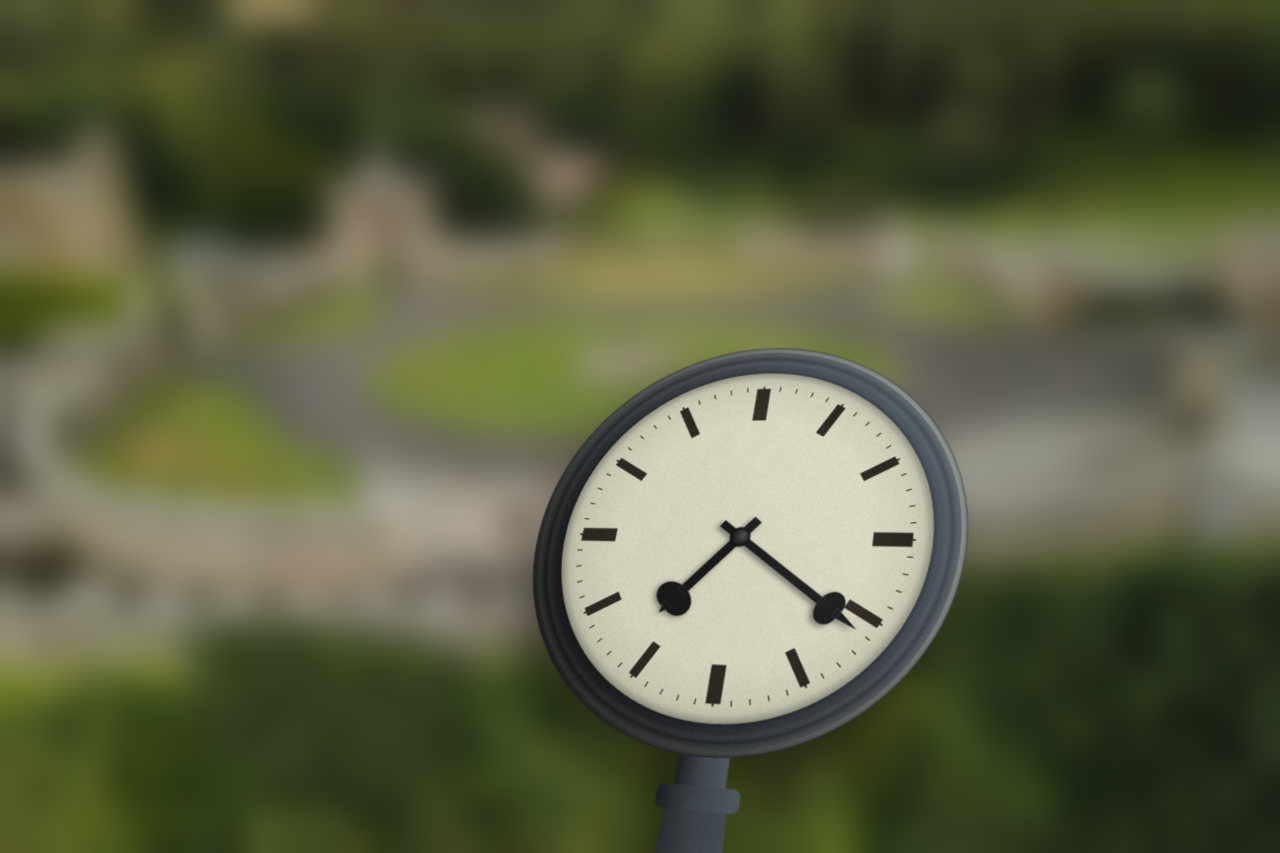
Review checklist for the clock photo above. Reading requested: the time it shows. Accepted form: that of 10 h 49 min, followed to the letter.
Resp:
7 h 21 min
